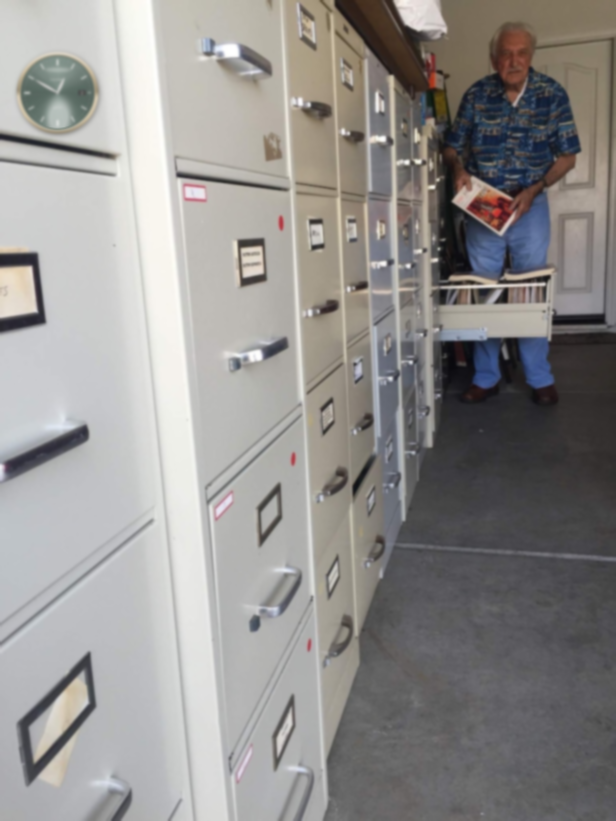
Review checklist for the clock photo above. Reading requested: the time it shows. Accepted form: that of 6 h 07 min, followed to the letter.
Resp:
12 h 50 min
